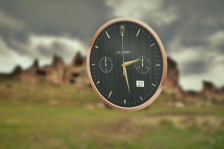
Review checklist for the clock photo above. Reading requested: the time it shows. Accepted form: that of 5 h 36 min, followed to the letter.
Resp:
2 h 28 min
